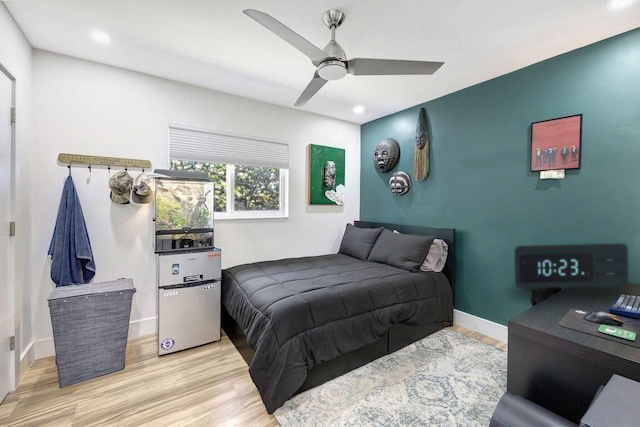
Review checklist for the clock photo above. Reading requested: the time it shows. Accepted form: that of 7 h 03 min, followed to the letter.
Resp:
10 h 23 min
